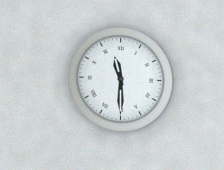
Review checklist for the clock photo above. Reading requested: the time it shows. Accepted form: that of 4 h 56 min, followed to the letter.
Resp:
11 h 30 min
